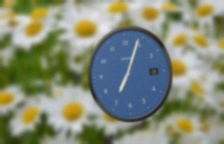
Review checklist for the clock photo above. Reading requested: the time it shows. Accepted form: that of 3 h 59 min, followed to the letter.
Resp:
7 h 04 min
